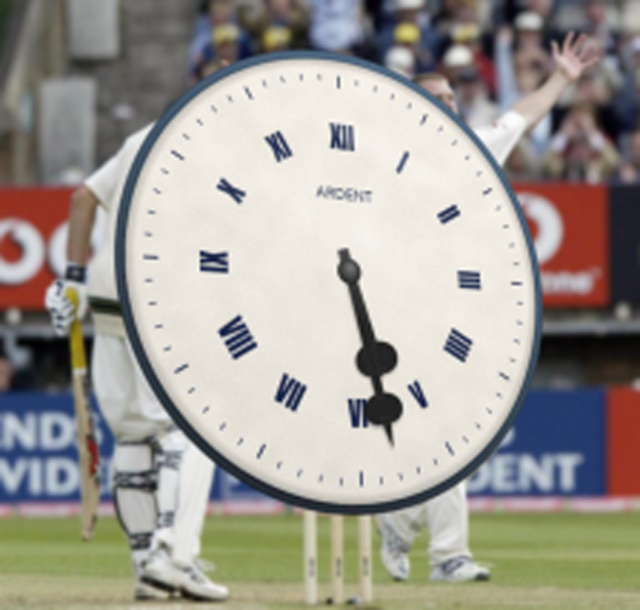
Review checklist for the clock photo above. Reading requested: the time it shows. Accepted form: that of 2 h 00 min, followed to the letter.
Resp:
5 h 28 min
